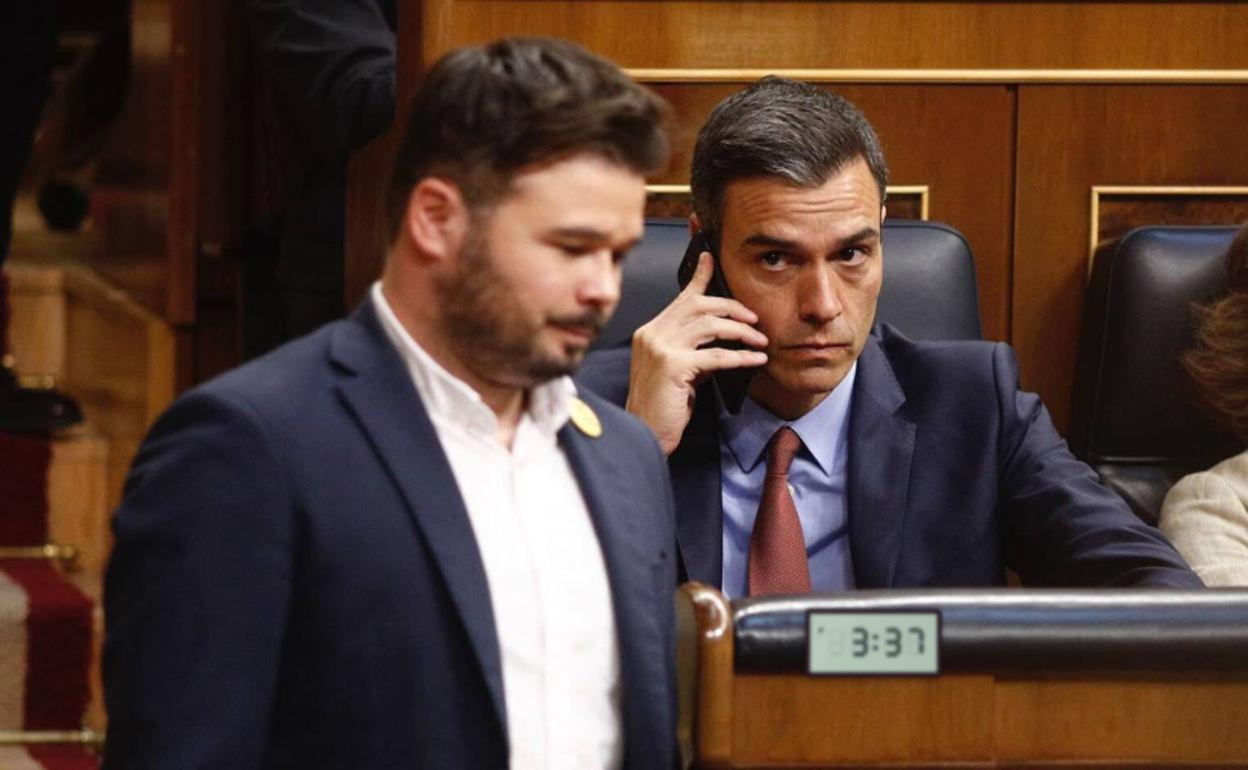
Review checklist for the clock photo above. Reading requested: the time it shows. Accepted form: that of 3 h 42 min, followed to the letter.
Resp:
3 h 37 min
